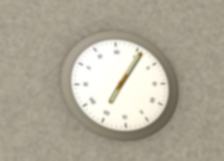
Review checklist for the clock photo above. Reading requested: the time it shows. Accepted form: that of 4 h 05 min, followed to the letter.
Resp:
7 h 06 min
